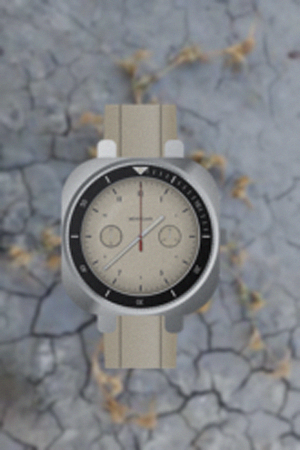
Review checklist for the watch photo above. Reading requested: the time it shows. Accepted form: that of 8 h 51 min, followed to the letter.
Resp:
1 h 38 min
